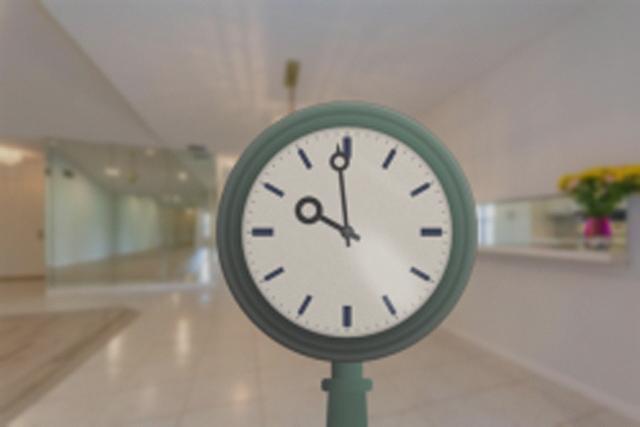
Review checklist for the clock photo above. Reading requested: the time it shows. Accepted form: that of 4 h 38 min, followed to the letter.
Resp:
9 h 59 min
